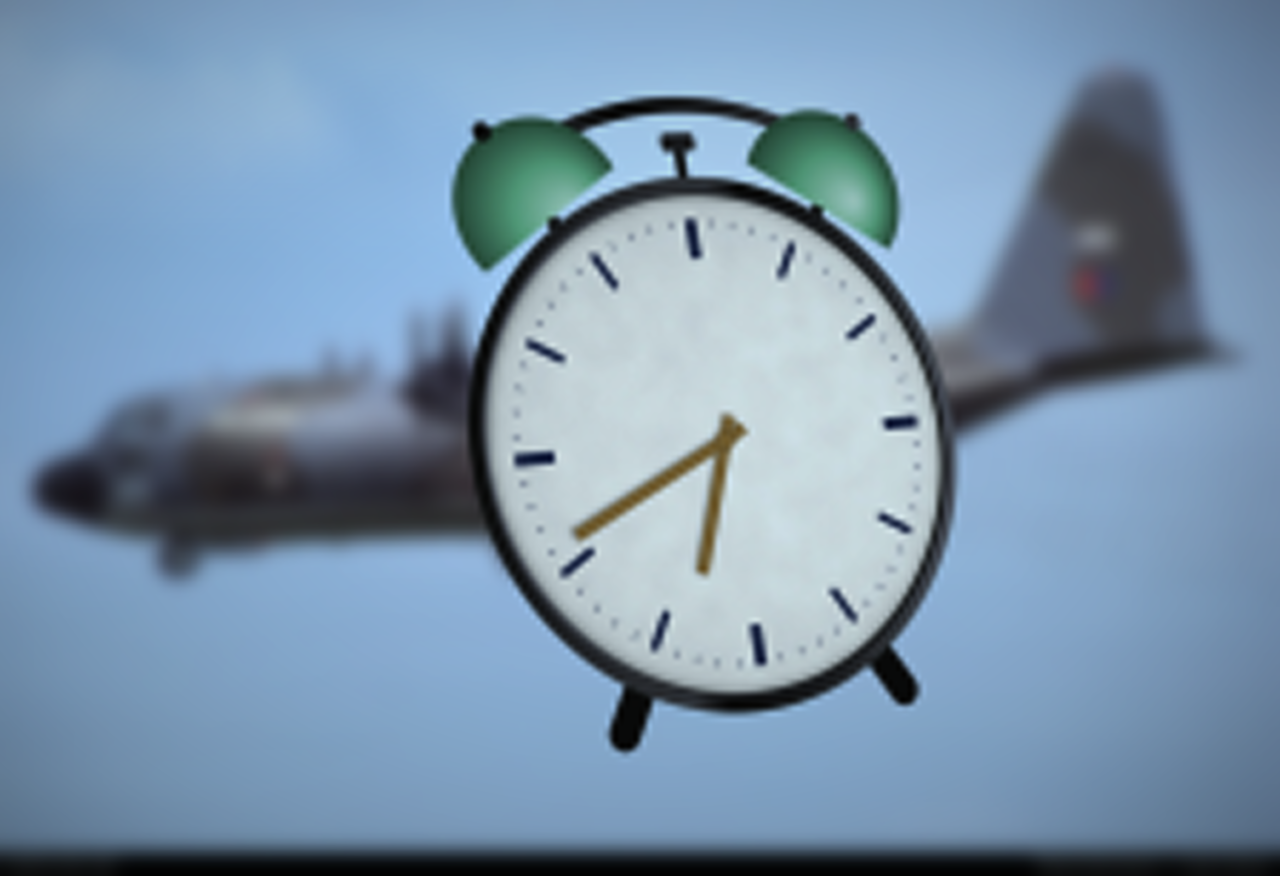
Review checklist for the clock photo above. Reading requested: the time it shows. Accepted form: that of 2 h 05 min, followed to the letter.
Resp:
6 h 41 min
